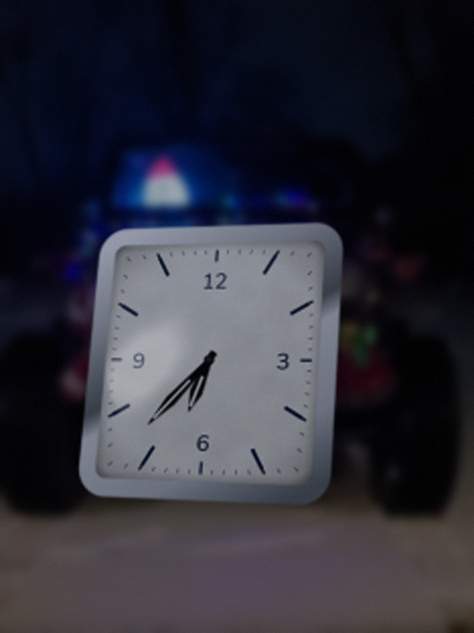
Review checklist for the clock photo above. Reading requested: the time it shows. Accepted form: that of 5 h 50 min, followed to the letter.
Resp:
6 h 37 min
